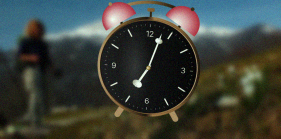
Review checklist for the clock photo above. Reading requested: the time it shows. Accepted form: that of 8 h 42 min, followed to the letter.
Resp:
7 h 03 min
